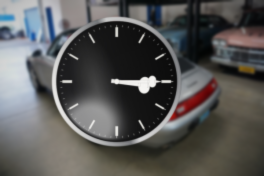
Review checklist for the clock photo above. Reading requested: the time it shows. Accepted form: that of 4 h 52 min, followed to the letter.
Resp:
3 h 15 min
